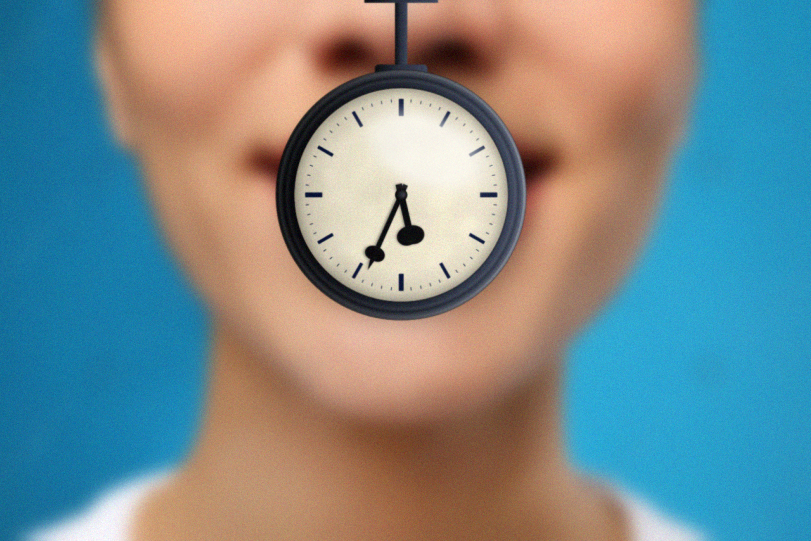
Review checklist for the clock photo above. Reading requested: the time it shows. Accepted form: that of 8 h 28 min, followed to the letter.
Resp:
5 h 34 min
